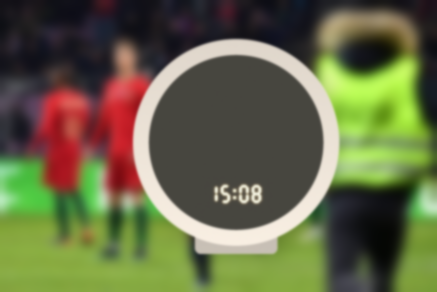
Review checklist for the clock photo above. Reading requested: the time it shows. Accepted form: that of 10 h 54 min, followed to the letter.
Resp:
15 h 08 min
